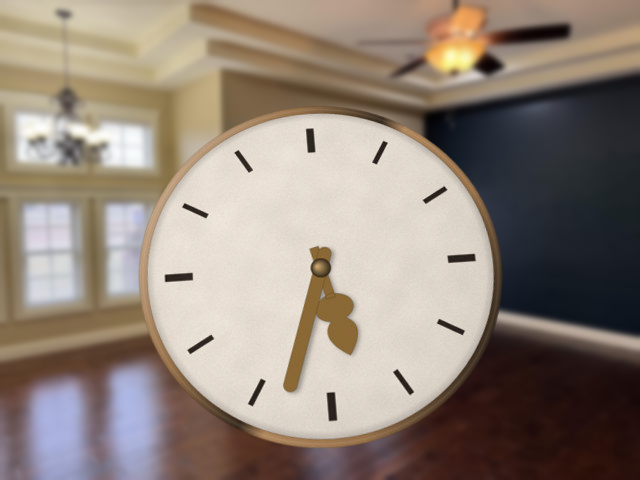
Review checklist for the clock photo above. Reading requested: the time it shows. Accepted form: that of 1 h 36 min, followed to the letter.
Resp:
5 h 33 min
